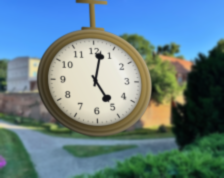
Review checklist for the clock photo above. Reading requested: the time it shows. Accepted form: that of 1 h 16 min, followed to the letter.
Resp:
5 h 02 min
